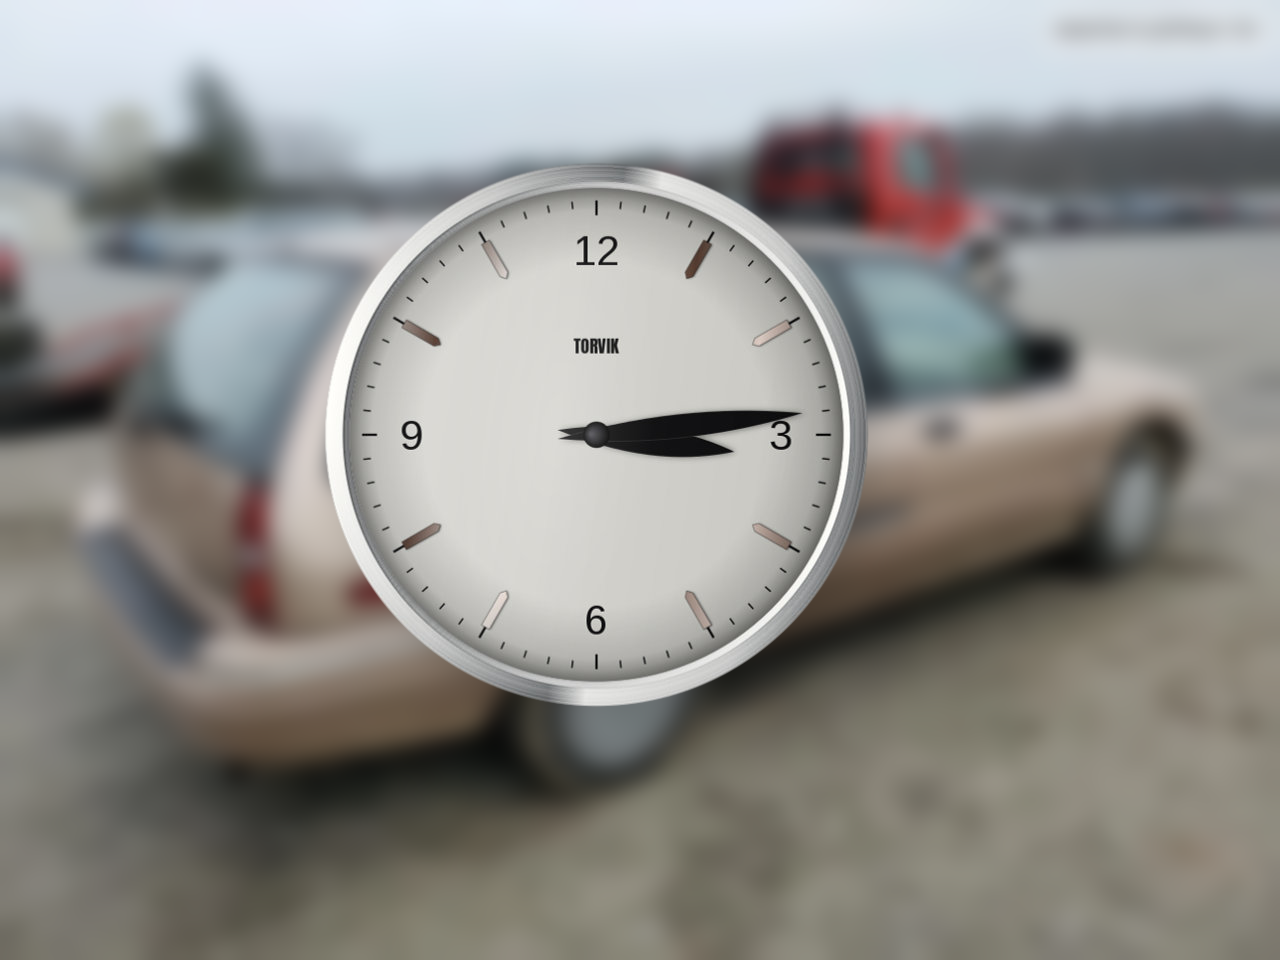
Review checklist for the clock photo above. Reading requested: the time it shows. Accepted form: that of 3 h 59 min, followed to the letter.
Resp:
3 h 14 min
